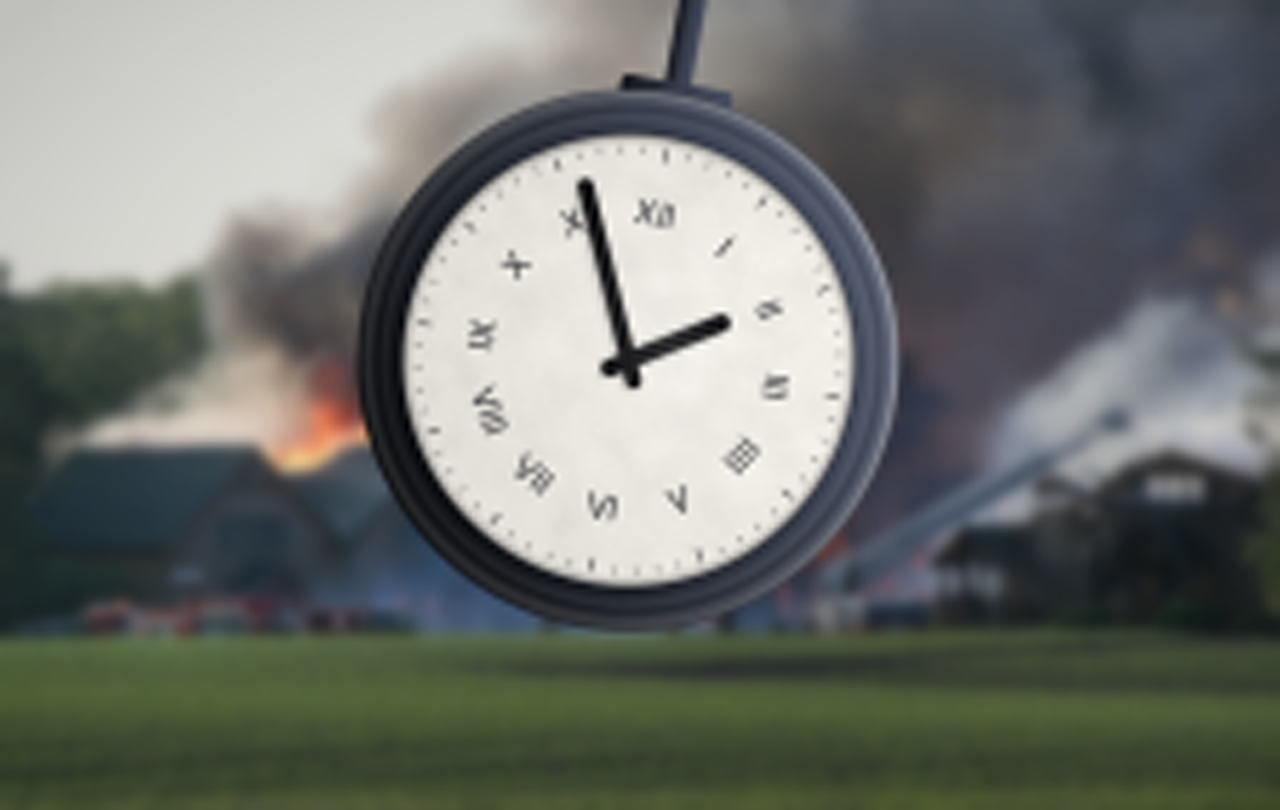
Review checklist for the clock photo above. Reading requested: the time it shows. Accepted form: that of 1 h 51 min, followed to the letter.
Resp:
1 h 56 min
